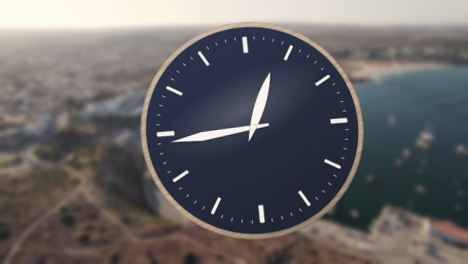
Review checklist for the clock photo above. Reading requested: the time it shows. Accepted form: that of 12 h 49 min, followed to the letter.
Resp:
12 h 44 min
